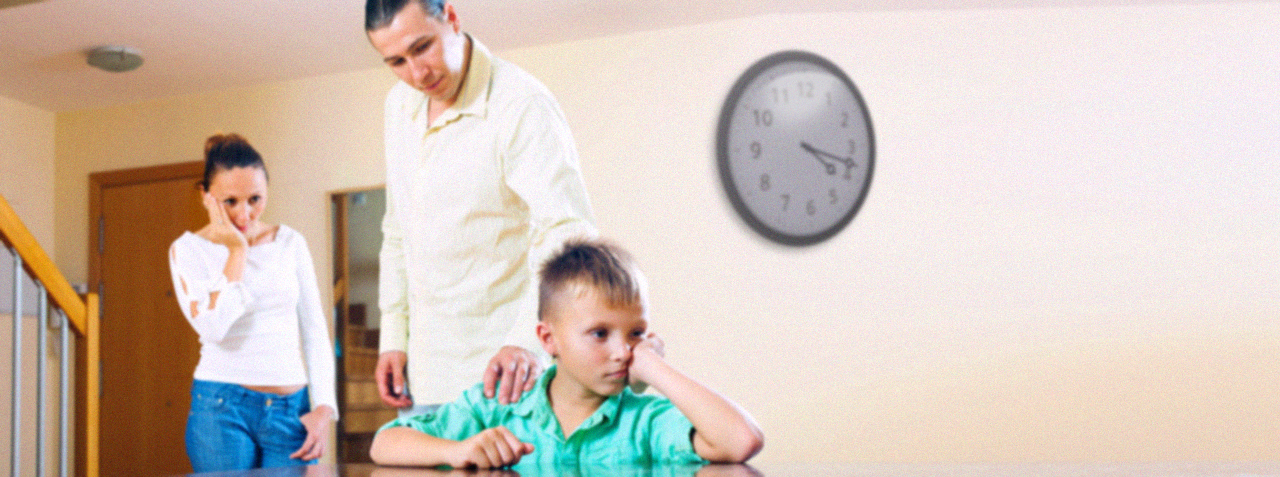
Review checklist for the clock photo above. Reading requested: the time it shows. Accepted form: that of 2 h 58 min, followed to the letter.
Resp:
4 h 18 min
